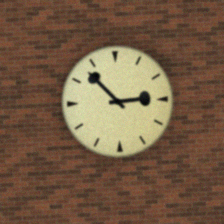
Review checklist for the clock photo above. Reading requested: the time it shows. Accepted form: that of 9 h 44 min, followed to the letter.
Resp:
2 h 53 min
